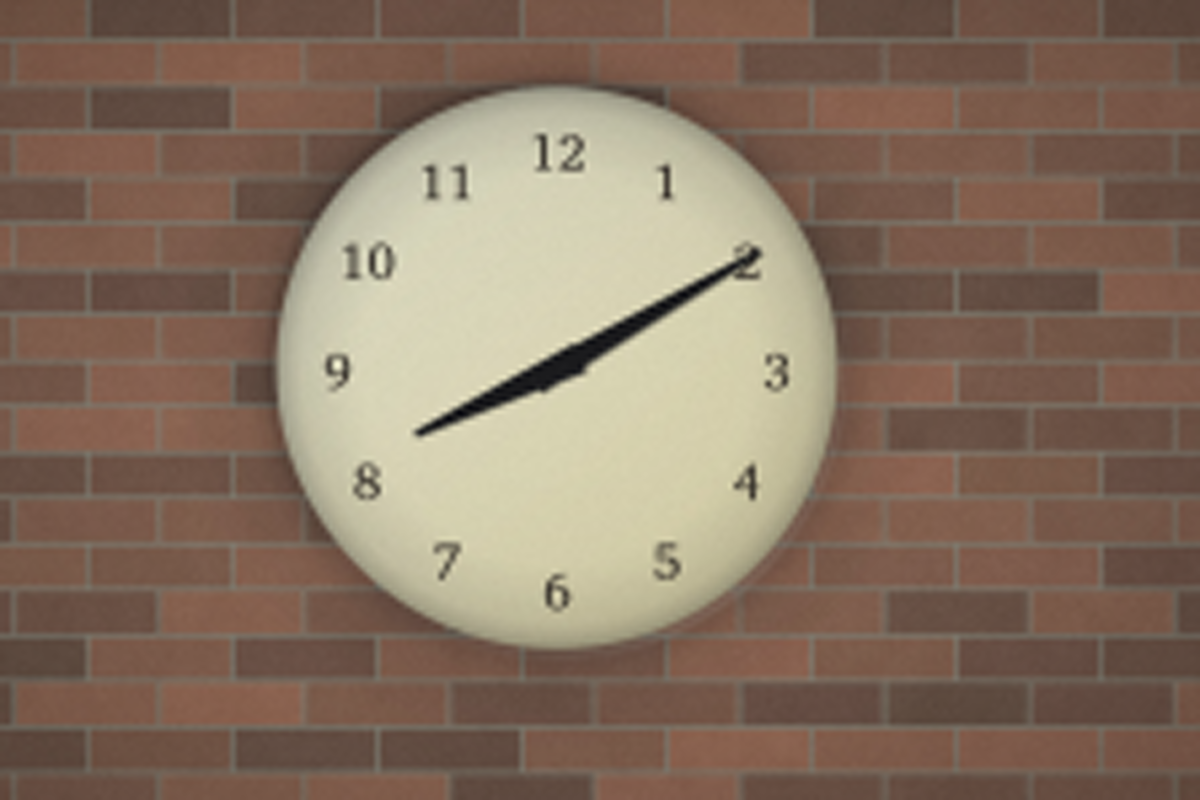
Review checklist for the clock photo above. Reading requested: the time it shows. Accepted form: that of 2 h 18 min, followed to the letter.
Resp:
8 h 10 min
